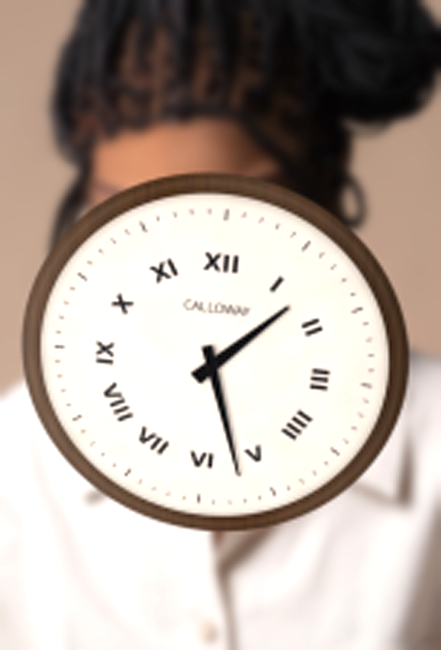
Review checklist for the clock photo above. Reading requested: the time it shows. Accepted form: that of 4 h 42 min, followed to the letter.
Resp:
1 h 27 min
